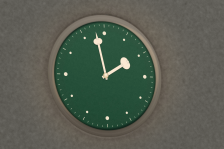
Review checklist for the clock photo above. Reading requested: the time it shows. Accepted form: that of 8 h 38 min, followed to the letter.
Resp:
1 h 58 min
